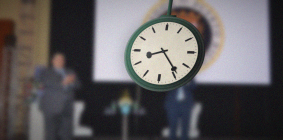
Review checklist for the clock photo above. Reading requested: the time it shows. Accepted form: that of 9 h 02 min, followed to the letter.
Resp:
8 h 24 min
